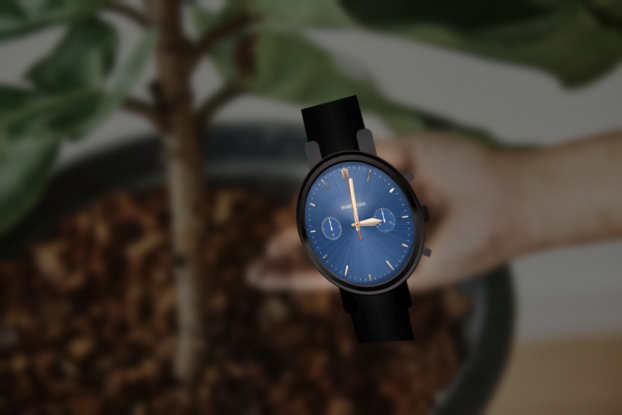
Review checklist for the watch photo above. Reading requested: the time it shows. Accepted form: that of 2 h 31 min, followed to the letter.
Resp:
3 h 01 min
